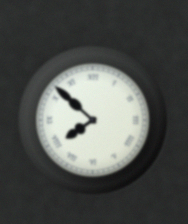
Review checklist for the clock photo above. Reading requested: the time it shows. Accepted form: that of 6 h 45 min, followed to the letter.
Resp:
7 h 52 min
